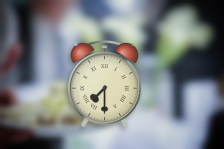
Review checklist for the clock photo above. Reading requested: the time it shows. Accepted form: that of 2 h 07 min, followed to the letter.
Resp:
7 h 30 min
